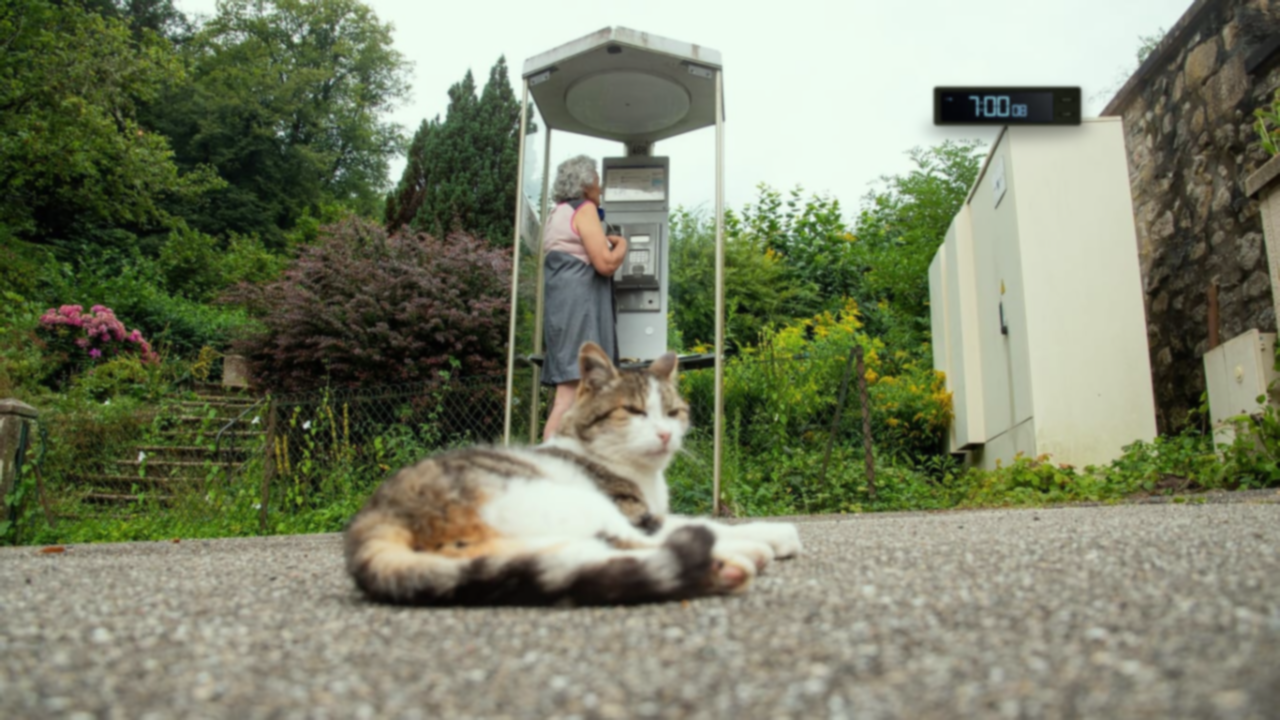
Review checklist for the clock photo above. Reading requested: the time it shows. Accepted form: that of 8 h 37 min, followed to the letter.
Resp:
7 h 00 min
